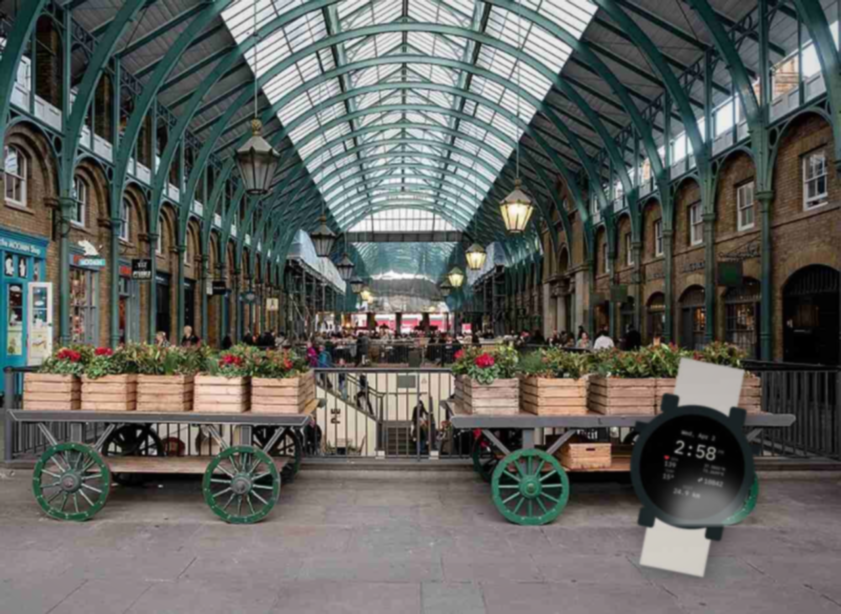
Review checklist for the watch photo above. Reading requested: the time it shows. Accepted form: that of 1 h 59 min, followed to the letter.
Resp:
2 h 58 min
